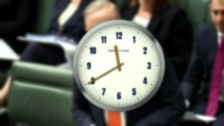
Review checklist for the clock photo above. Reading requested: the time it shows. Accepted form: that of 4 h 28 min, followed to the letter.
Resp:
11 h 40 min
